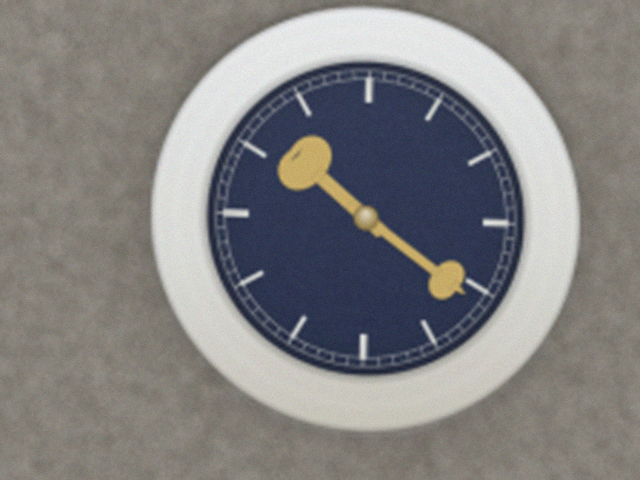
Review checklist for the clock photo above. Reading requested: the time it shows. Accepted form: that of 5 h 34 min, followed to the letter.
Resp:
10 h 21 min
